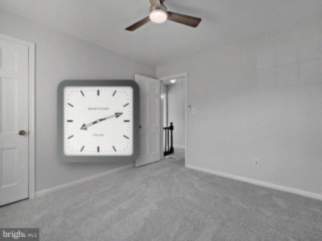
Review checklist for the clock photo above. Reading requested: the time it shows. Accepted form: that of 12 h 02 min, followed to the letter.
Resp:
8 h 12 min
